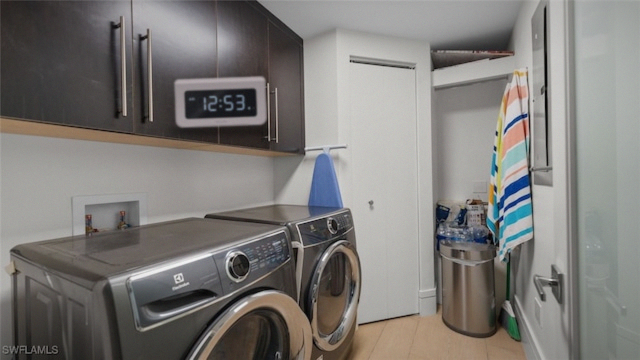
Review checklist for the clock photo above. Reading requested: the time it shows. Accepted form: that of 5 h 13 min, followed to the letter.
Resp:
12 h 53 min
